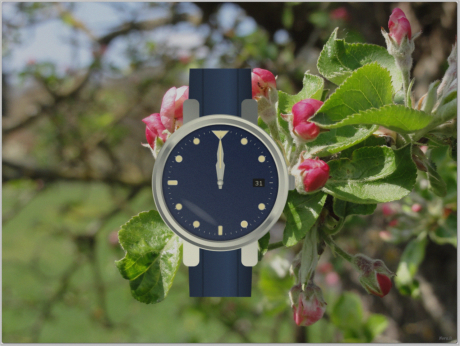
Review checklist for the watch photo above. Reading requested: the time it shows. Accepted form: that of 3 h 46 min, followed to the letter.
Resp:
12 h 00 min
